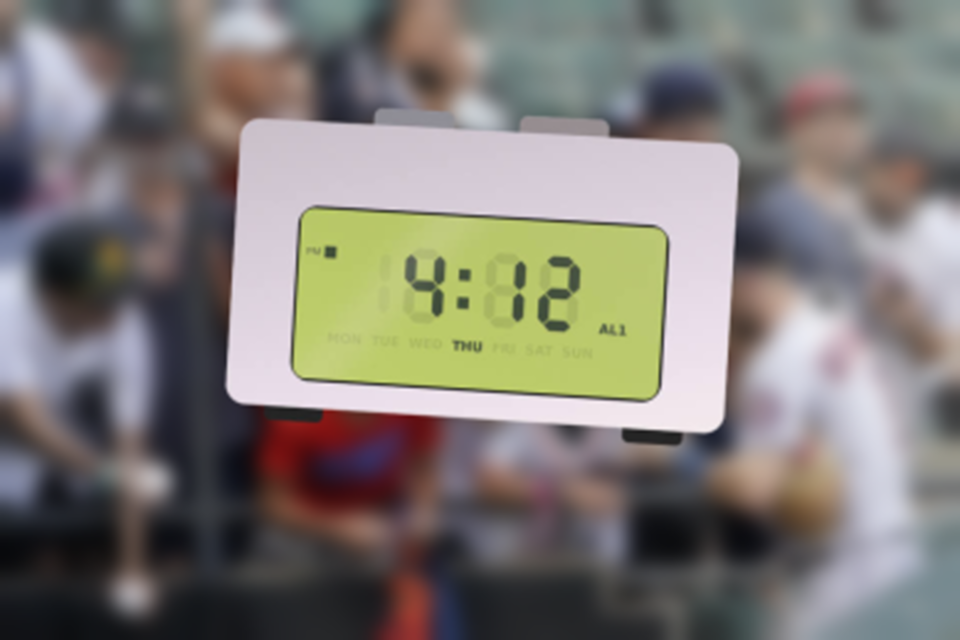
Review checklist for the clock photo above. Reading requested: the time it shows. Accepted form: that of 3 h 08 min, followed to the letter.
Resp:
4 h 12 min
